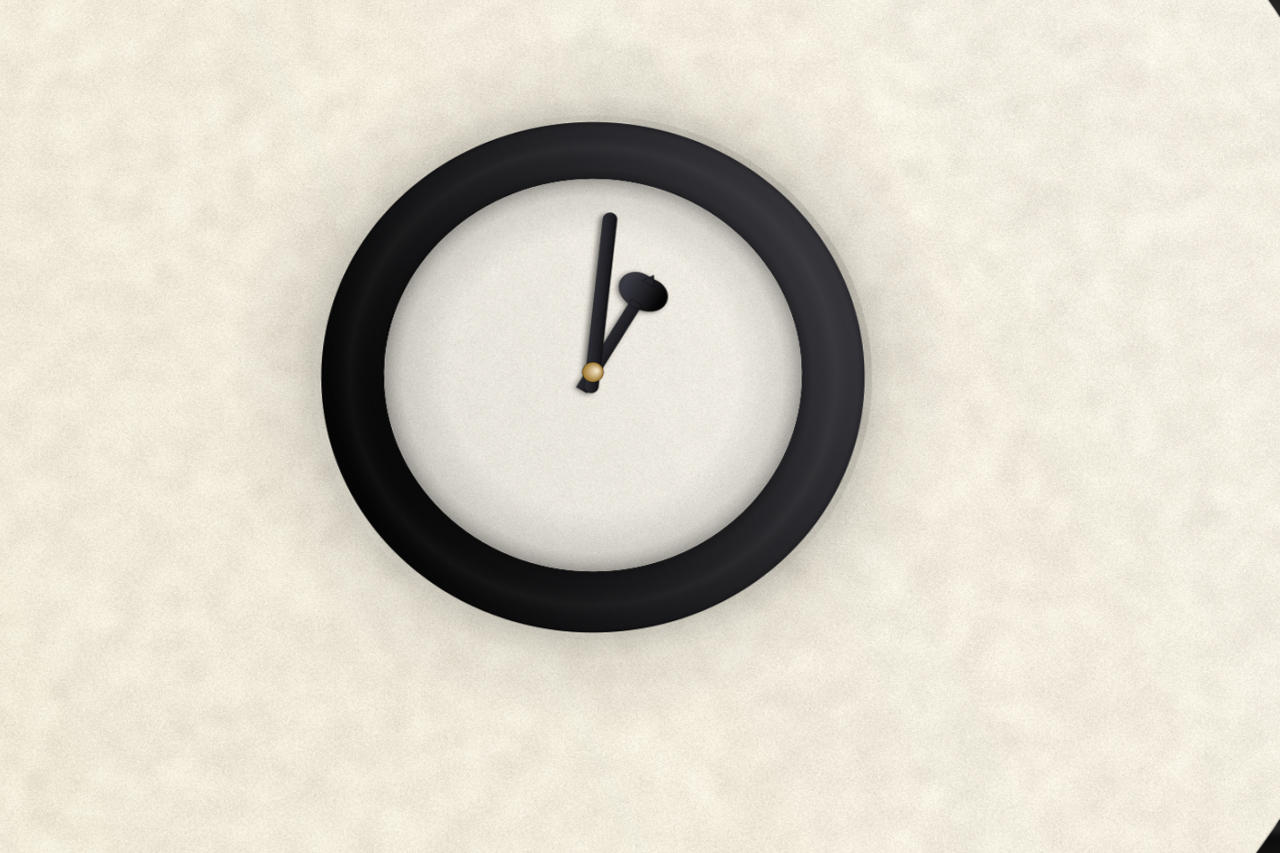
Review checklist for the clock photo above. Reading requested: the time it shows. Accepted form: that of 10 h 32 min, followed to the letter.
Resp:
1 h 01 min
